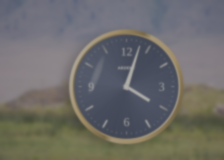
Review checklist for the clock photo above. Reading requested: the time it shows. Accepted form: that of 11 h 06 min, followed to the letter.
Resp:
4 h 03 min
